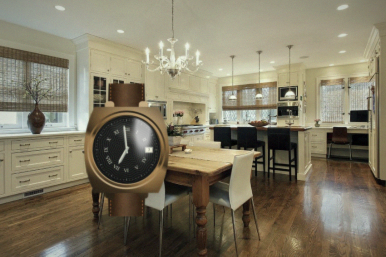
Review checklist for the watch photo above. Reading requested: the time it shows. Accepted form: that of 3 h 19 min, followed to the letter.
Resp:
6 h 59 min
